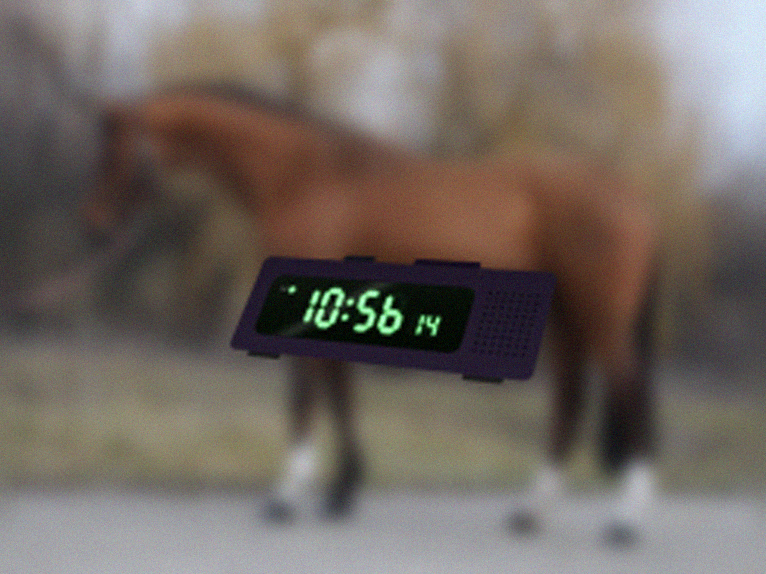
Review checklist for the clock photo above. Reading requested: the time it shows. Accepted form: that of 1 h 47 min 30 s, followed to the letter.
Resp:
10 h 56 min 14 s
